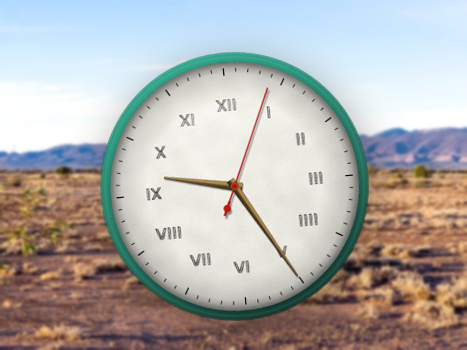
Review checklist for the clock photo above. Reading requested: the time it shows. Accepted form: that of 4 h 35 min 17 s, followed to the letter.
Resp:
9 h 25 min 04 s
